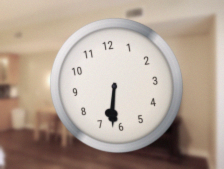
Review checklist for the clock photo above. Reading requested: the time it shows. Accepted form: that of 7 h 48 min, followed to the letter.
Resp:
6 h 32 min
